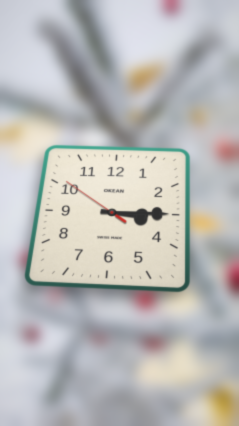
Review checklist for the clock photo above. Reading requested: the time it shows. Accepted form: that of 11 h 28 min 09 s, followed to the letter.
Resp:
3 h 14 min 51 s
